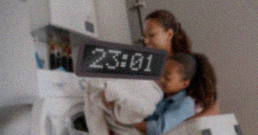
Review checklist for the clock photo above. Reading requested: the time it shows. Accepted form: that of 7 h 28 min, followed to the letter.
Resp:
23 h 01 min
